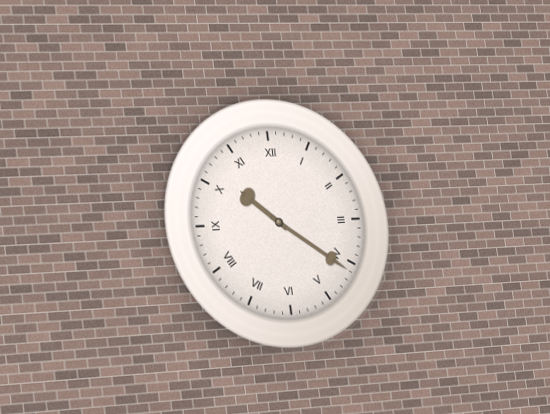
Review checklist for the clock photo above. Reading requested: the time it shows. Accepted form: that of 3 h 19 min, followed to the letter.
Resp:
10 h 21 min
